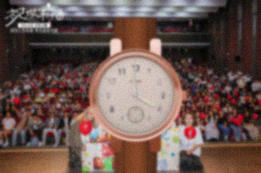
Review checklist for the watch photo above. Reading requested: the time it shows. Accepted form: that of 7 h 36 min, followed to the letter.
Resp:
3 h 59 min
